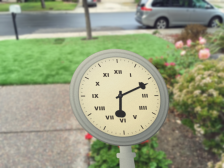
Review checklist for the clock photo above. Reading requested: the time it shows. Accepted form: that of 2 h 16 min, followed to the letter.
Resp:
6 h 11 min
